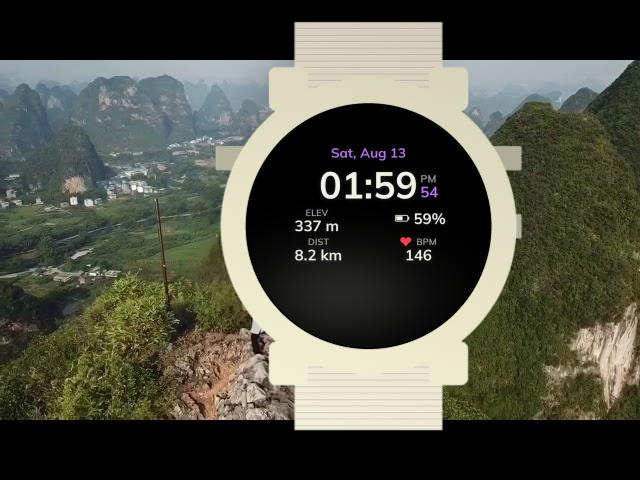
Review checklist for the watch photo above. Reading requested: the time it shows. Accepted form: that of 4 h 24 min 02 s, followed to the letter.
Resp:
1 h 59 min 54 s
